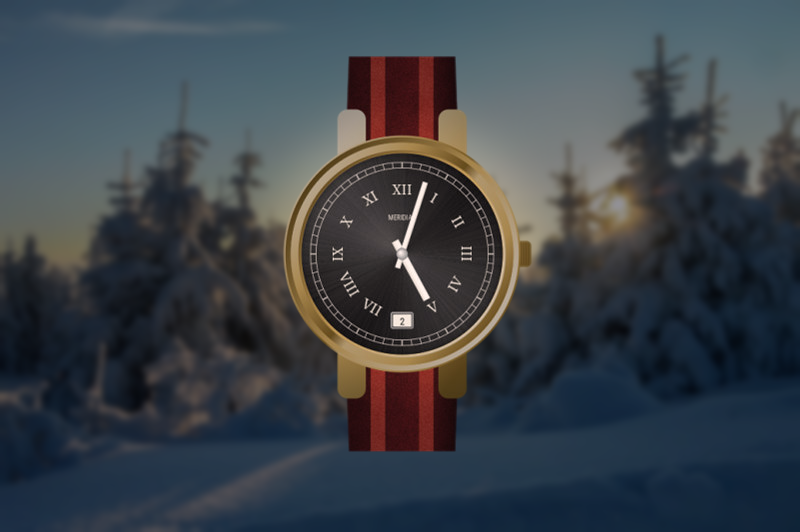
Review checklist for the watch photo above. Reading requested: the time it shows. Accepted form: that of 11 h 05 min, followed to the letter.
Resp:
5 h 03 min
